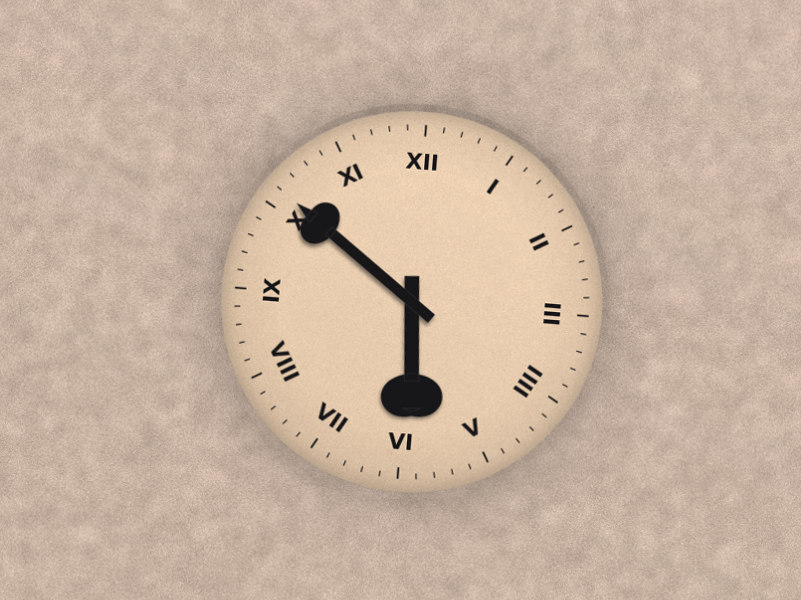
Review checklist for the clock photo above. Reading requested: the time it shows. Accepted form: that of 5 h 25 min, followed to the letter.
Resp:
5 h 51 min
